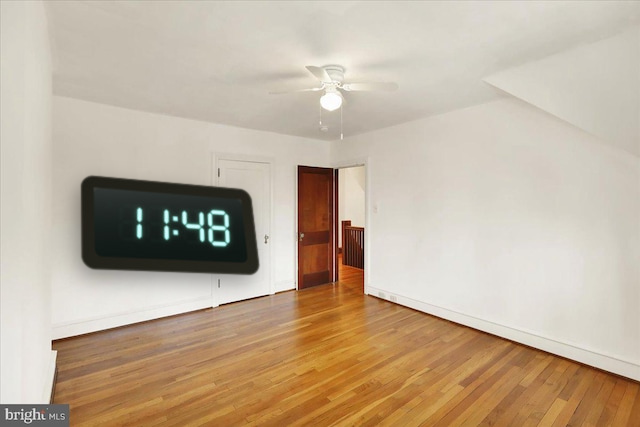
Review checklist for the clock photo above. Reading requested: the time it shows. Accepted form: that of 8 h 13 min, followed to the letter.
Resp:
11 h 48 min
